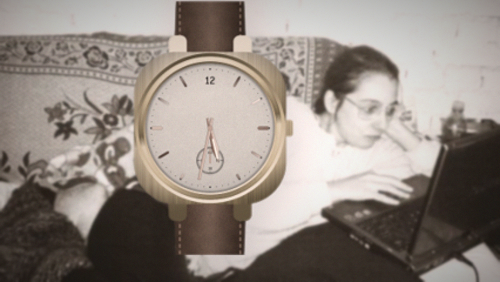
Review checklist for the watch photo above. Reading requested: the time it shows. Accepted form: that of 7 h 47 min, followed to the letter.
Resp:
5 h 32 min
